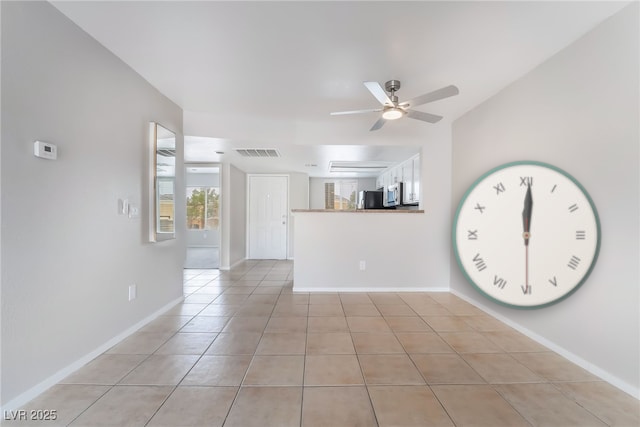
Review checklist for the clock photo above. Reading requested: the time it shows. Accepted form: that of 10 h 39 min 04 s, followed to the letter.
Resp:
12 h 00 min 30 s
